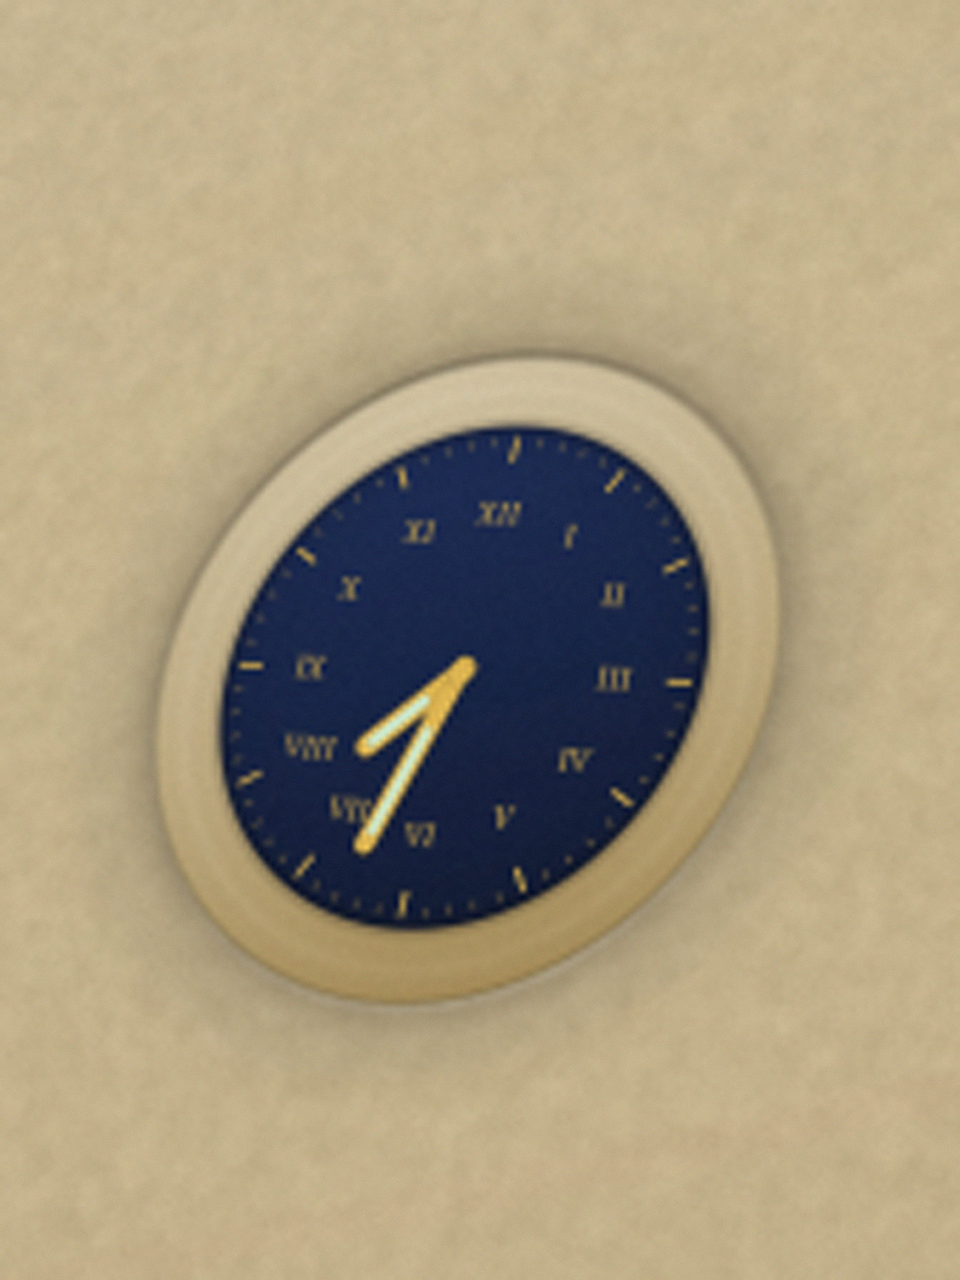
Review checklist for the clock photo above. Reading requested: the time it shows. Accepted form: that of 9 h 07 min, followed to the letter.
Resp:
7 h 33 min
